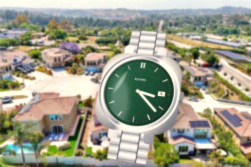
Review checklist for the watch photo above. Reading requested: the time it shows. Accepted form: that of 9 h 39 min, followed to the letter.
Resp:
3 h 22 min
